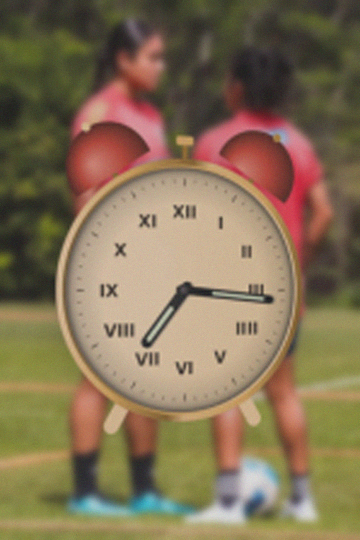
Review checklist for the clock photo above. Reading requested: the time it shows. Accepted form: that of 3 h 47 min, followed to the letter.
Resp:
7 h 16 min
